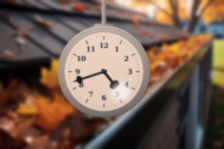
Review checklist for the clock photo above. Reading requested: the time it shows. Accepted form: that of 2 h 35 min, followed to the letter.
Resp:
4 h 42 min
